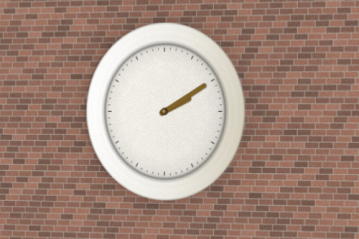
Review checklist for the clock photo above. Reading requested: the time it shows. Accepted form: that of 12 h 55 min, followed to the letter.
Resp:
2 h 10 min
